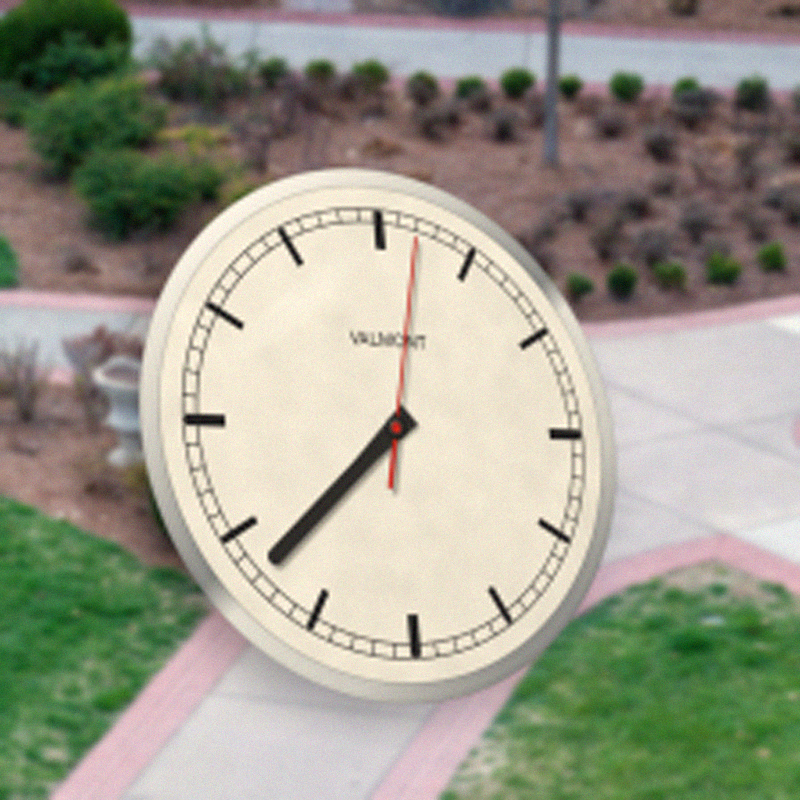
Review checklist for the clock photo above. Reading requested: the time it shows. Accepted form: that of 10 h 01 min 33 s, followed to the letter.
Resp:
7 h 38 min 02 s
